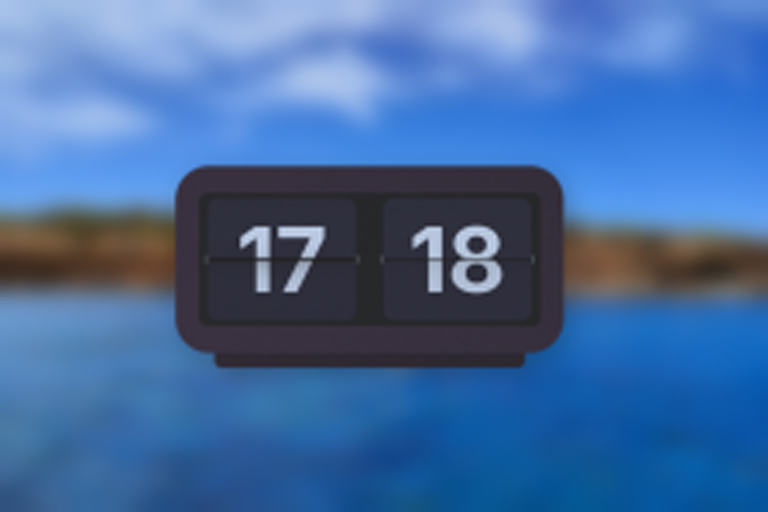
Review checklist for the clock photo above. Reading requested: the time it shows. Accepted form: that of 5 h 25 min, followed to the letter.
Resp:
17 h 18 min
